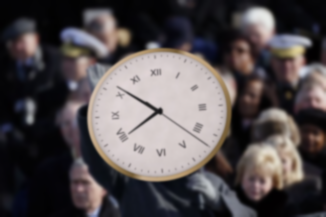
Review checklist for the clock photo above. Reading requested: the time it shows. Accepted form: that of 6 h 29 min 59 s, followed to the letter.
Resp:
7 h 51 min 22 s
